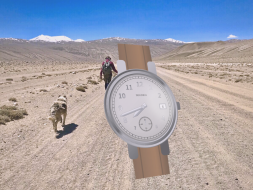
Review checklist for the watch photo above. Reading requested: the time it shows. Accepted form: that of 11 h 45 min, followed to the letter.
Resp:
7 h 42 min
